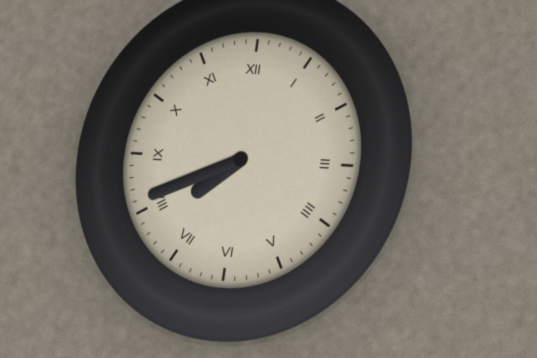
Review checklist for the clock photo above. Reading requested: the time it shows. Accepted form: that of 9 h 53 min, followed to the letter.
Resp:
7 h 41 min
